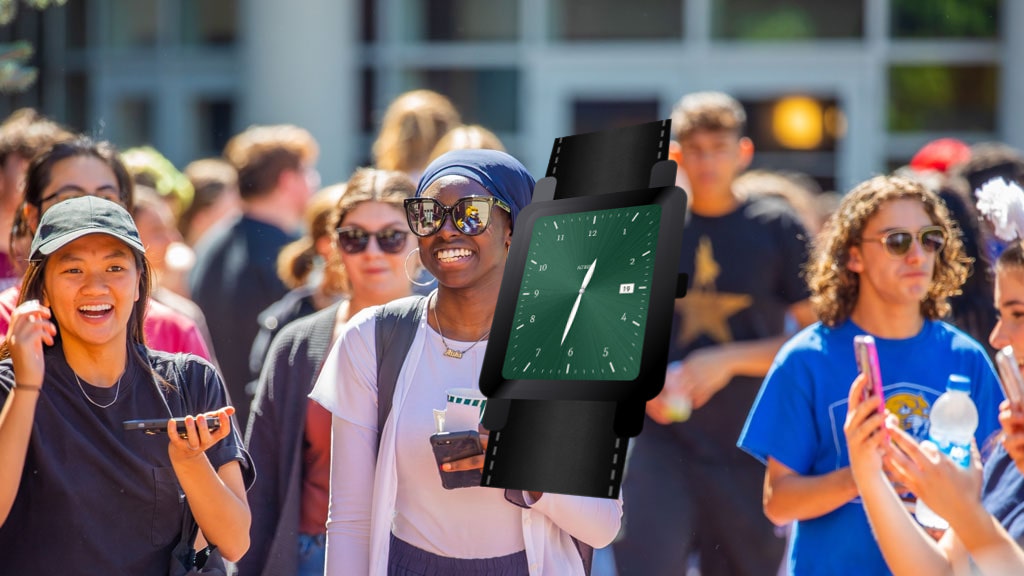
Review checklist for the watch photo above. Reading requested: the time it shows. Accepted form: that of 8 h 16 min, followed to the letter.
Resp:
12 h 32 min
